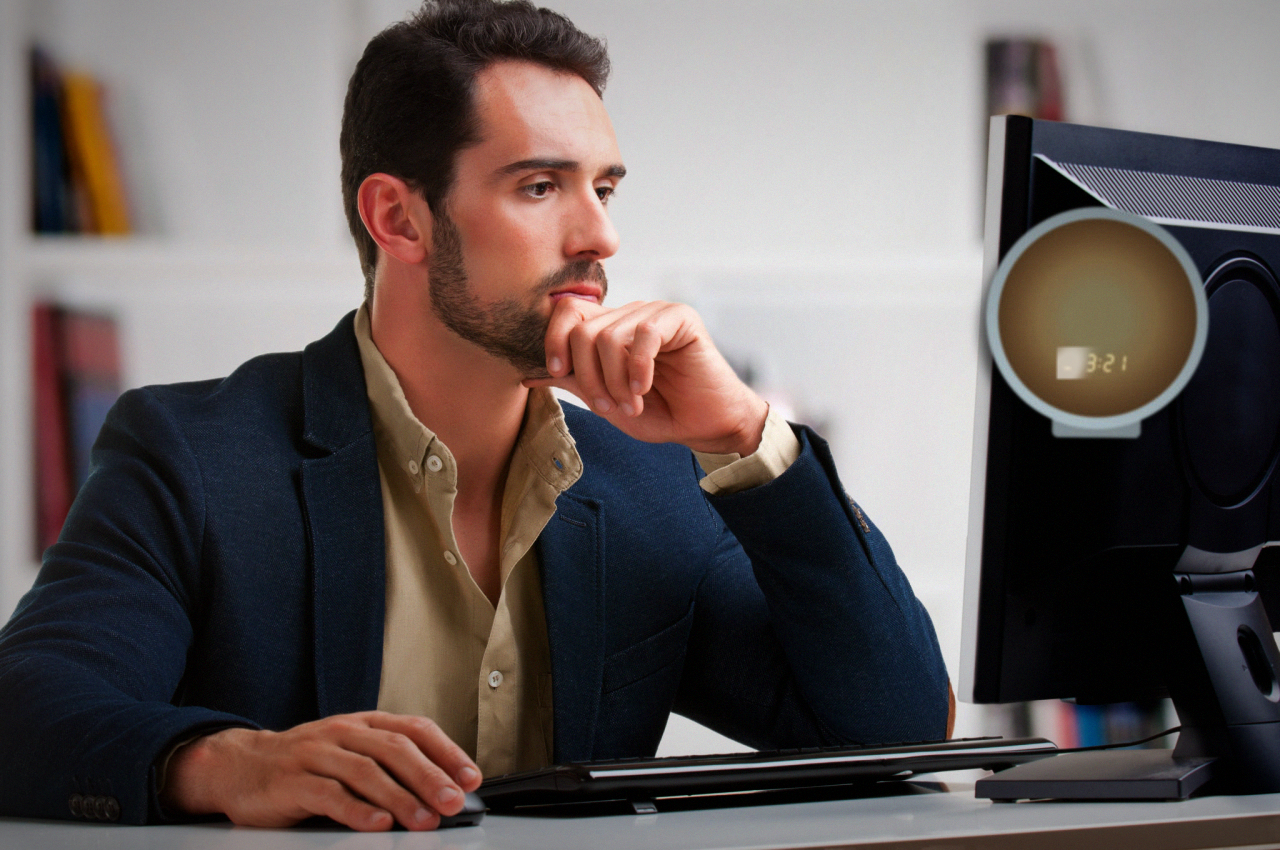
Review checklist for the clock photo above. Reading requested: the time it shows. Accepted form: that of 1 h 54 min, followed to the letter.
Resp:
3 h 21 min
